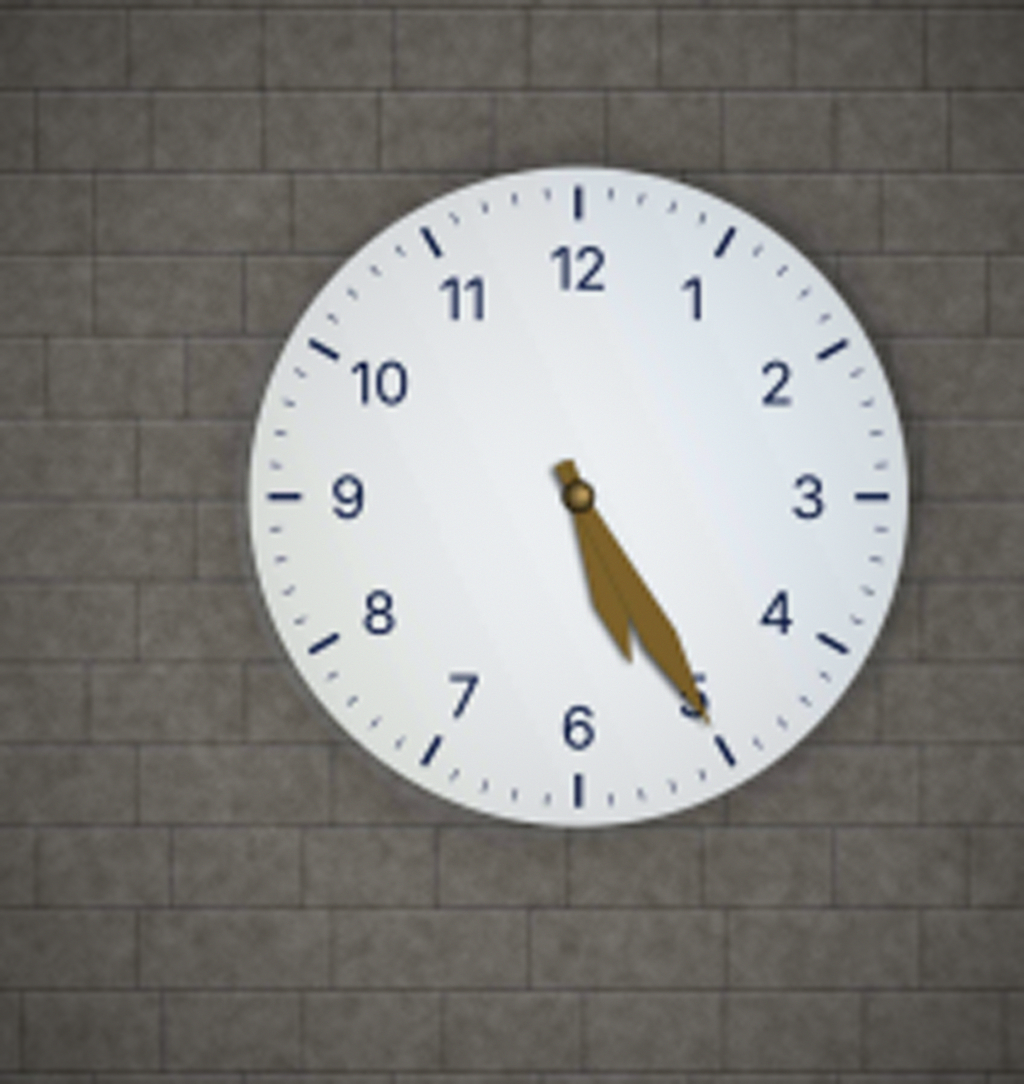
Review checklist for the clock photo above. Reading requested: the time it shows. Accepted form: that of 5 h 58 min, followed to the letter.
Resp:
5 h 25 min
